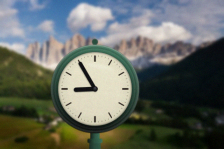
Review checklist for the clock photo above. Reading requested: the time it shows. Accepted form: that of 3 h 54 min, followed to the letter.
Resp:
8 h 55 min
